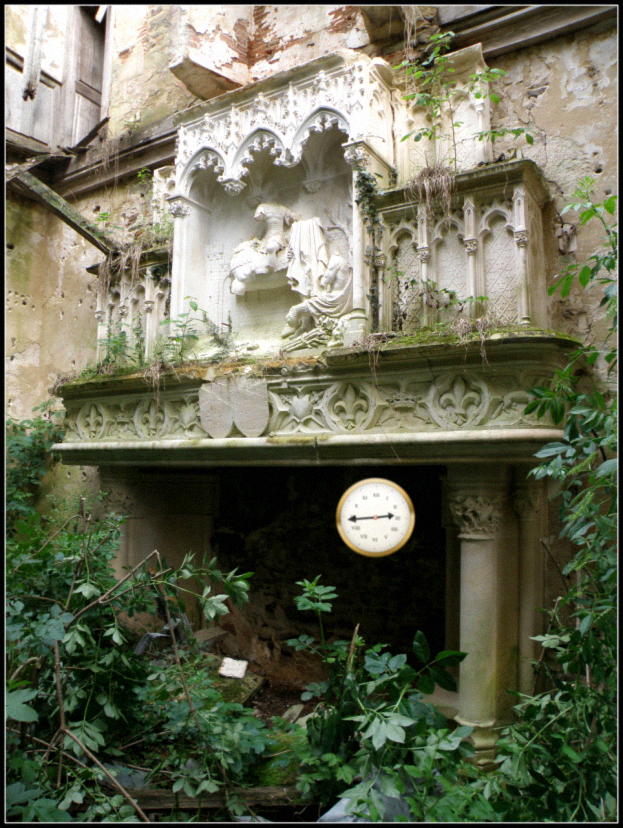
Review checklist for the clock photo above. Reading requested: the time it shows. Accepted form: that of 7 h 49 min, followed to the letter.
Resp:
2 h 44 min
